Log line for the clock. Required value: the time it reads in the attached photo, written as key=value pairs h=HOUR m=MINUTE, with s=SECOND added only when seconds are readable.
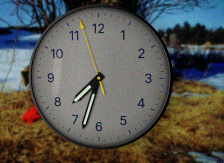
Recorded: h=7 m=32 s=57
